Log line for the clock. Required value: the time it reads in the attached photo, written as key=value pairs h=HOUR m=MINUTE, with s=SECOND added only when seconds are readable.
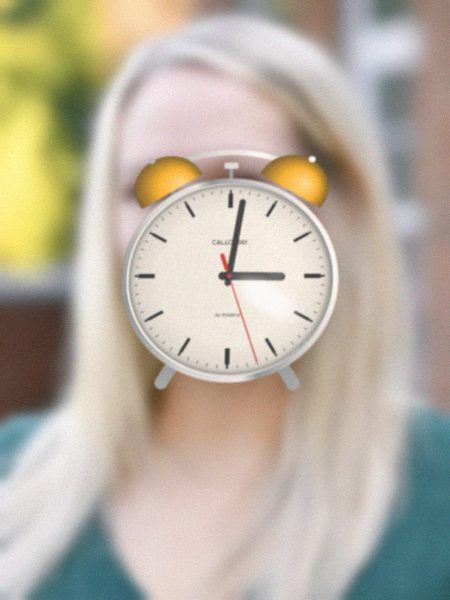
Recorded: h=3 m=1 s=27
